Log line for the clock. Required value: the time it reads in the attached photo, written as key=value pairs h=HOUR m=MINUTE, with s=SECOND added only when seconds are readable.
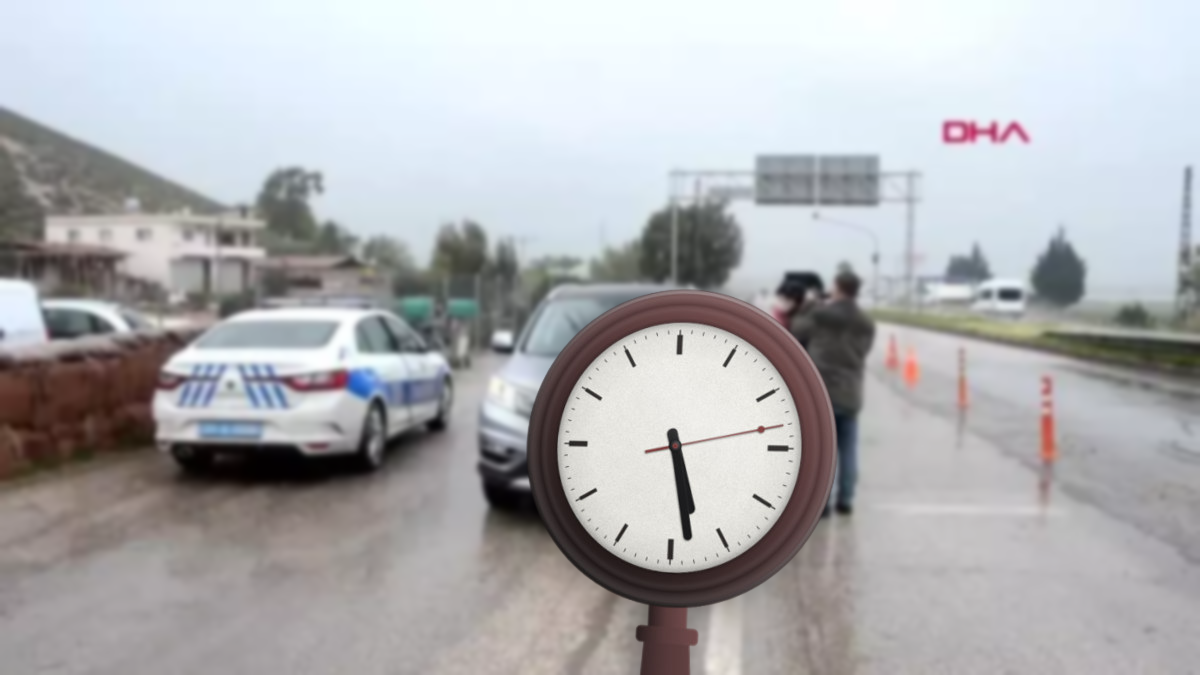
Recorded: h=5 m=28 s=13
